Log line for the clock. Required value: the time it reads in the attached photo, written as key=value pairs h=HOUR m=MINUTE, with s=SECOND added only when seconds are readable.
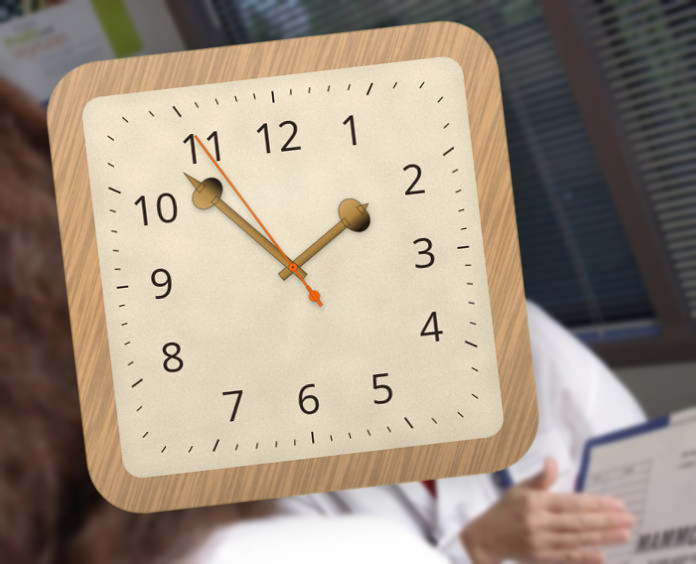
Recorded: h=1 m=52 s=55
